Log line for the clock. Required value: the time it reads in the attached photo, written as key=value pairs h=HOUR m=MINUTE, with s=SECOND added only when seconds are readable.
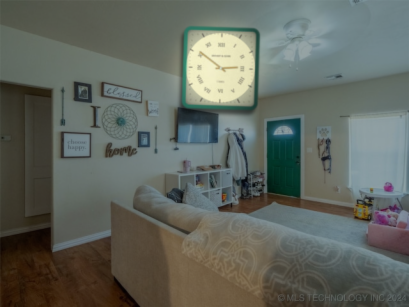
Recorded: h=2 m=51
